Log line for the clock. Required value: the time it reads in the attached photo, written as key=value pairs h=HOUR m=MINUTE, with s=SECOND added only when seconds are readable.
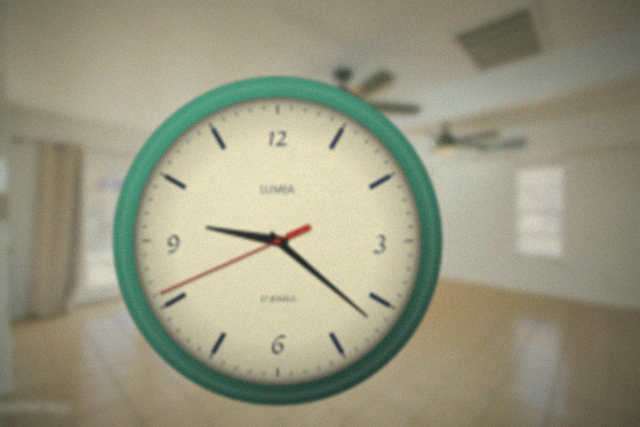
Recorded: h=9 m=21 s=41
